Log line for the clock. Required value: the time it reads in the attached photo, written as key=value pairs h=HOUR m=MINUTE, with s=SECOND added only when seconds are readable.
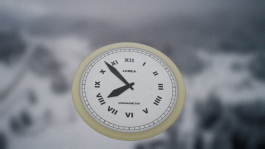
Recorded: h=7 m=53
